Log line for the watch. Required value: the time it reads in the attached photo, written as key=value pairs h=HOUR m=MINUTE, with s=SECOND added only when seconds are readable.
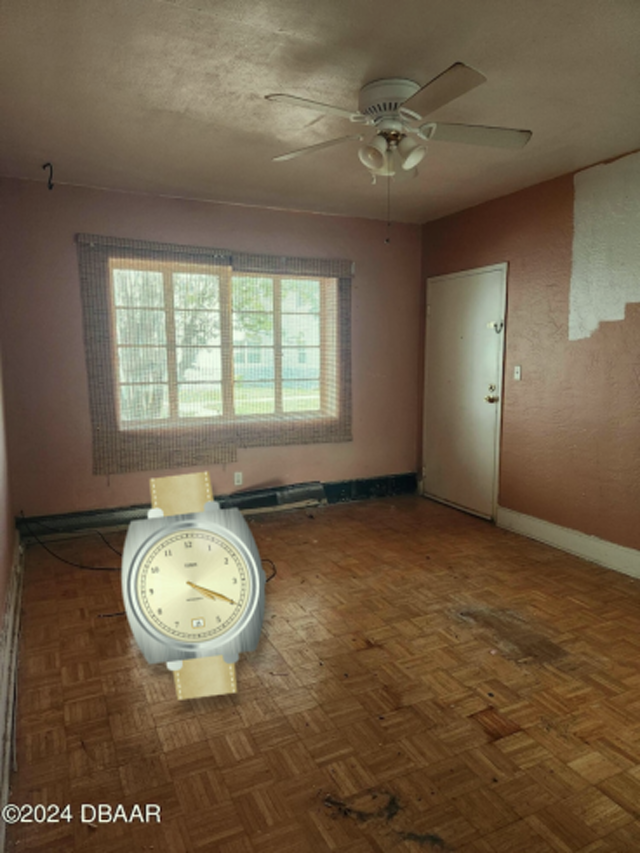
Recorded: h=4 m=20
